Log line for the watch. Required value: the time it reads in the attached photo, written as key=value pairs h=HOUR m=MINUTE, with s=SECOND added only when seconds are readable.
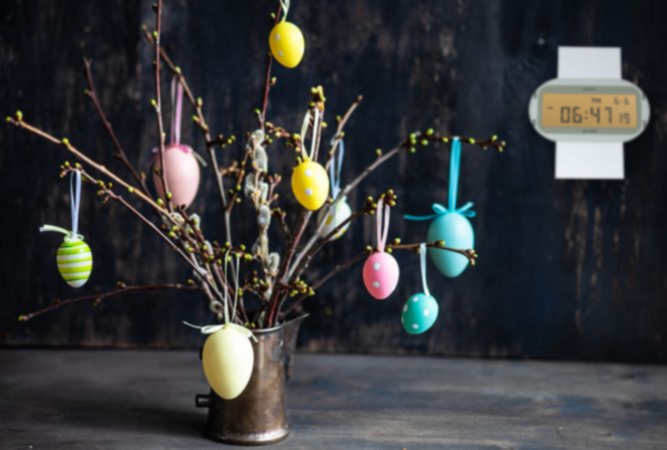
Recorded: h=6 m=47
